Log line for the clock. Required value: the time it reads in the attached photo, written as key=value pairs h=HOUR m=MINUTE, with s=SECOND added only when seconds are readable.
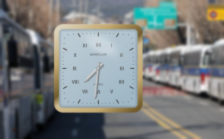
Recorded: h=7 m=31
